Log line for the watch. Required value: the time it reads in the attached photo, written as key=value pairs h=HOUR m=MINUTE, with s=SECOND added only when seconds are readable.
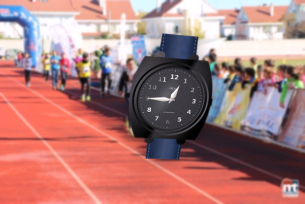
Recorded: h=12 m=45
